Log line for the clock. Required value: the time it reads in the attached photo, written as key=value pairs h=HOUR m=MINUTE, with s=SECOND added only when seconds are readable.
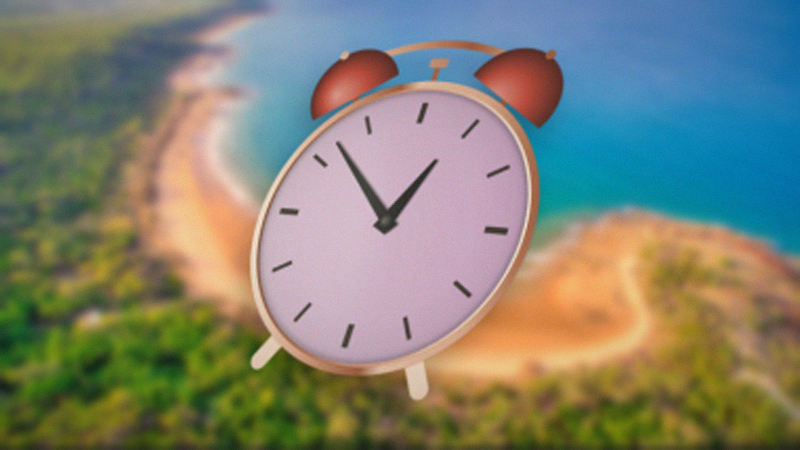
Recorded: h=12 m=52
